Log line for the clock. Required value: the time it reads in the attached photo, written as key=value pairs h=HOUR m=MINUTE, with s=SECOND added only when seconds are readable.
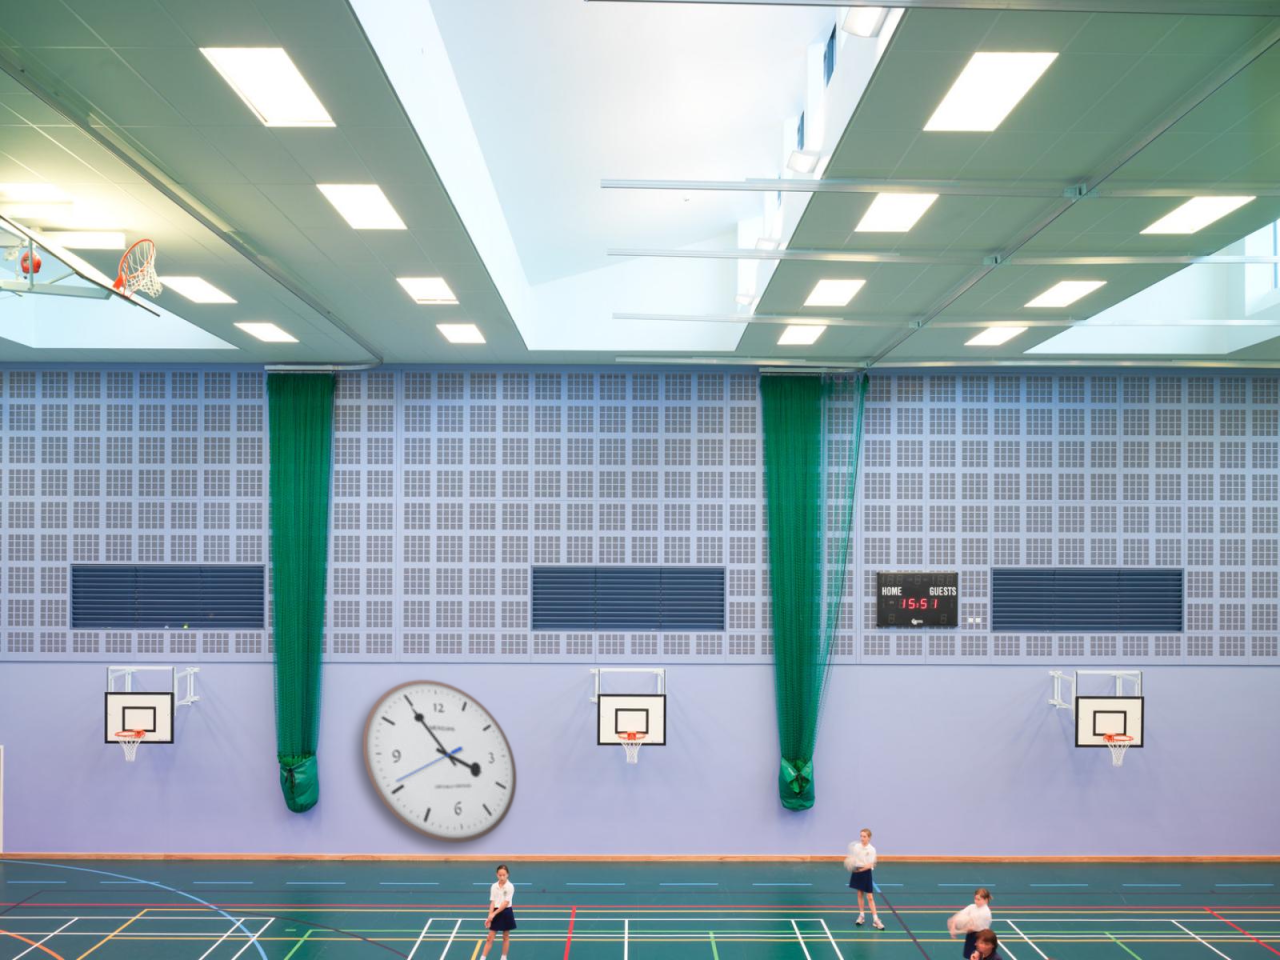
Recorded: h=3 m=54 s=41
